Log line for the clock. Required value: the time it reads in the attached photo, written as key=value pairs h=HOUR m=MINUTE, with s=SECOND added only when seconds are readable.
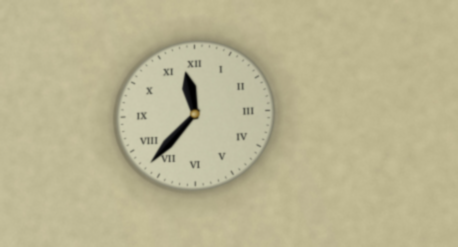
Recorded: h=11 m=37
